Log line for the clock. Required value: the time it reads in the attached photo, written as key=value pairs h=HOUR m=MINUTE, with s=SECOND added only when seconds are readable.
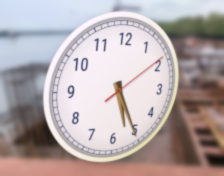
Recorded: h=5 m=25 s=9
